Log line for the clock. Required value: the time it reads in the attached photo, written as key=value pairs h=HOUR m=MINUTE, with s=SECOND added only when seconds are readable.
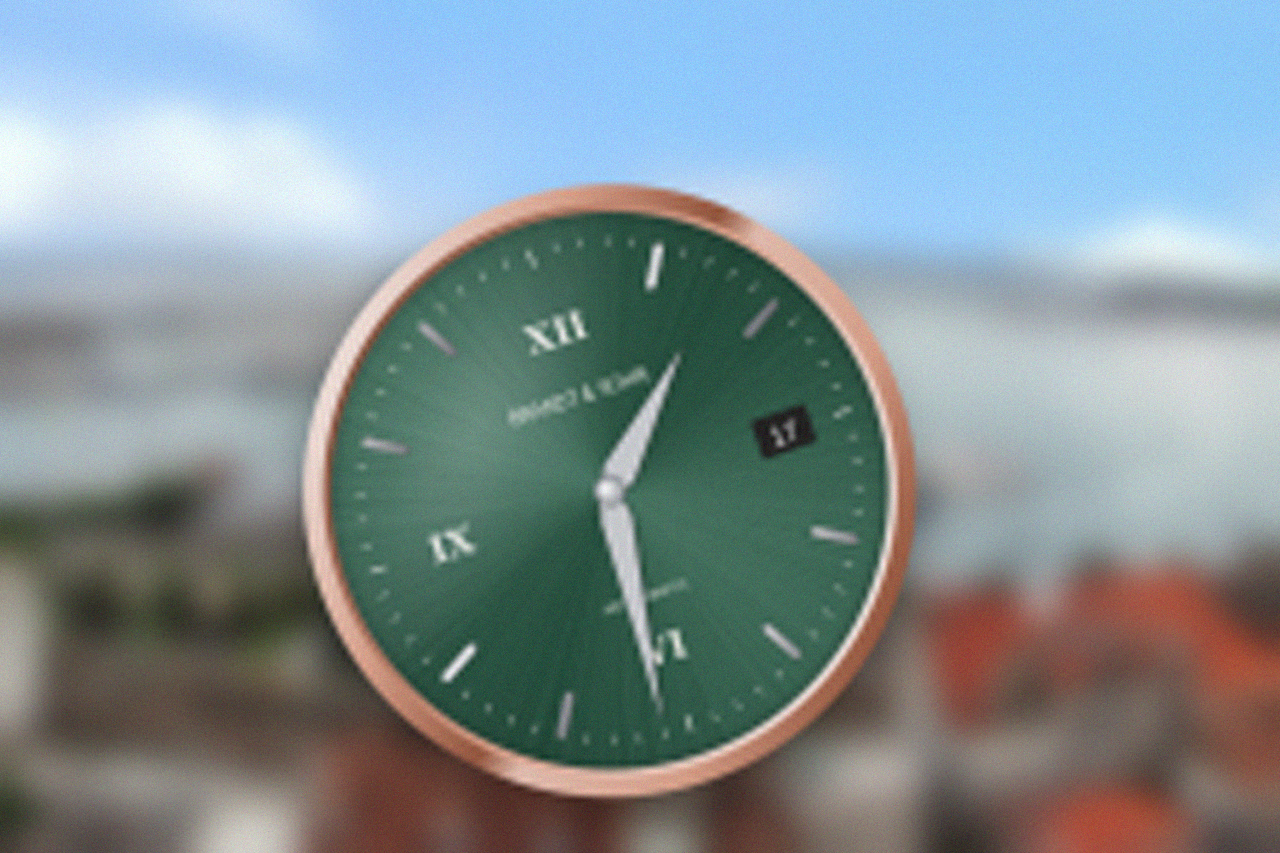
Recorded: h=1 m=31
